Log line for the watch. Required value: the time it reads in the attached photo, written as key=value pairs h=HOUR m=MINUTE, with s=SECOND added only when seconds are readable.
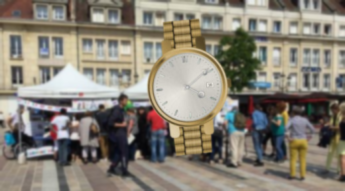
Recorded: h=4 m=9
